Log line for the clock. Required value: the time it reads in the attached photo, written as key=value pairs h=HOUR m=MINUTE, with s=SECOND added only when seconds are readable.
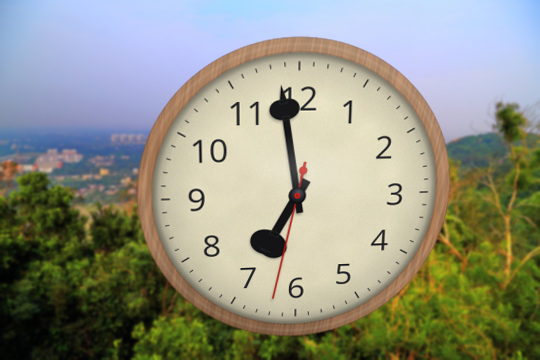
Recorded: h=6 m=58 s=32
